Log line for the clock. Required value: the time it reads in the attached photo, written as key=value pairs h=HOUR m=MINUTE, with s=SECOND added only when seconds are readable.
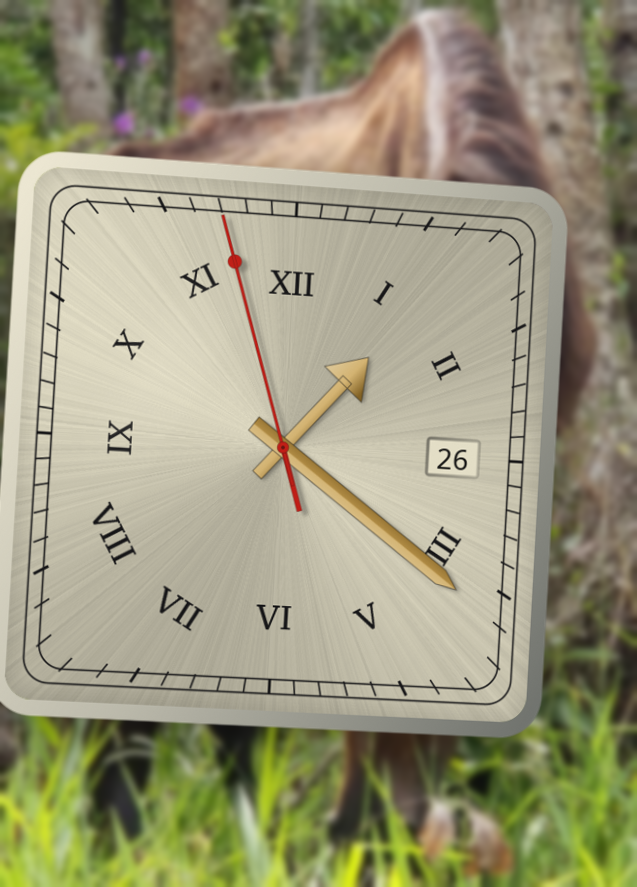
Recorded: h=1 m=20 s=57
